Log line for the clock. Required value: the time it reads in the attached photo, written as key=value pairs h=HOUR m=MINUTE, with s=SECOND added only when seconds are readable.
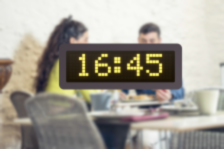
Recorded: h=16 m=45
